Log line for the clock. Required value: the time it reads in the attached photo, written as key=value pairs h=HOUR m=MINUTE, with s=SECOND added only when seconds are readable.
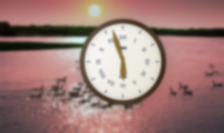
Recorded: h=5 m=57
